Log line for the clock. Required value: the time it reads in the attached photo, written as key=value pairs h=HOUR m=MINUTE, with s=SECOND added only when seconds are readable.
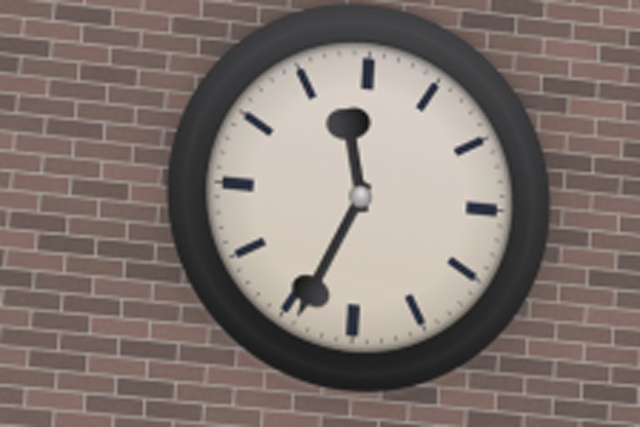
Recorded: h=11 m=34
